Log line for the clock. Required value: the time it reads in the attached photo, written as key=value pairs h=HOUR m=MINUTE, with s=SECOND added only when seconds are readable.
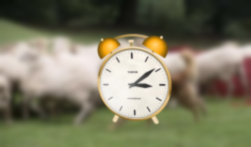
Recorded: h=3 m=9
